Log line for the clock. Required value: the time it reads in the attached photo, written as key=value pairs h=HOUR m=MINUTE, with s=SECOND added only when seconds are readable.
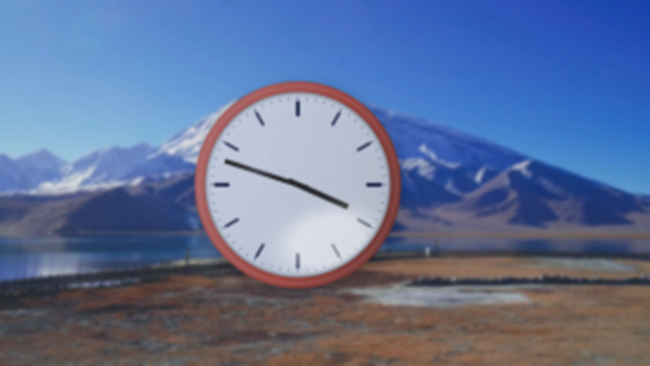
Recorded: h=3 m=48
